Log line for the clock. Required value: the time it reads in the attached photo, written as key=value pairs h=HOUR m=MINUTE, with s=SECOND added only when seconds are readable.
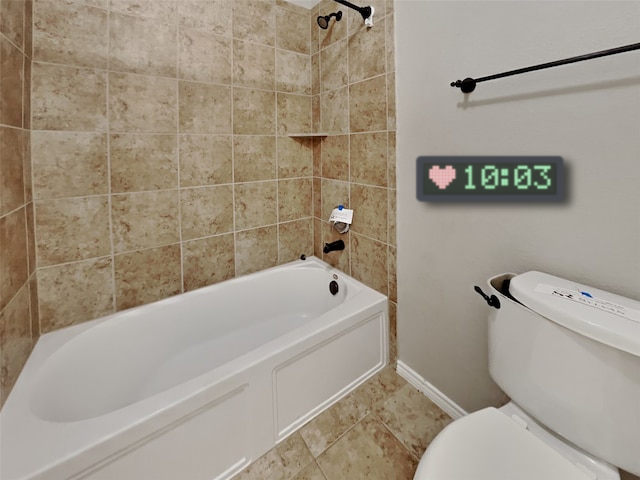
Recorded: h=10 m=3
